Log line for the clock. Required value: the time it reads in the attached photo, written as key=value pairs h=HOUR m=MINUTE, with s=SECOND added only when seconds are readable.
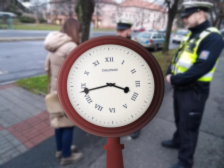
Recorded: h=3 m=43
